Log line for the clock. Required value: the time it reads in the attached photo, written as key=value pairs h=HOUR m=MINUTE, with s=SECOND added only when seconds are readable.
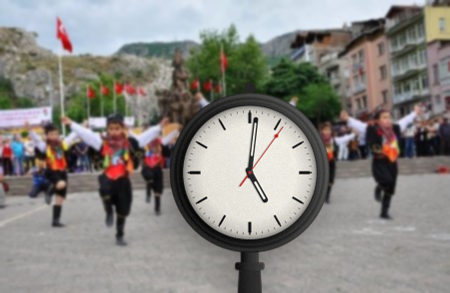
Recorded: h=5 m=1 s=6
